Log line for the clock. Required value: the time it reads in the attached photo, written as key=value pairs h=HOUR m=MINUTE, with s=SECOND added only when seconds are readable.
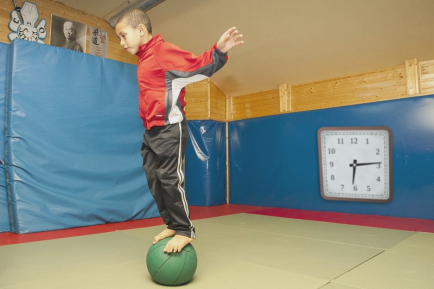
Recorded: h=6 m=14
